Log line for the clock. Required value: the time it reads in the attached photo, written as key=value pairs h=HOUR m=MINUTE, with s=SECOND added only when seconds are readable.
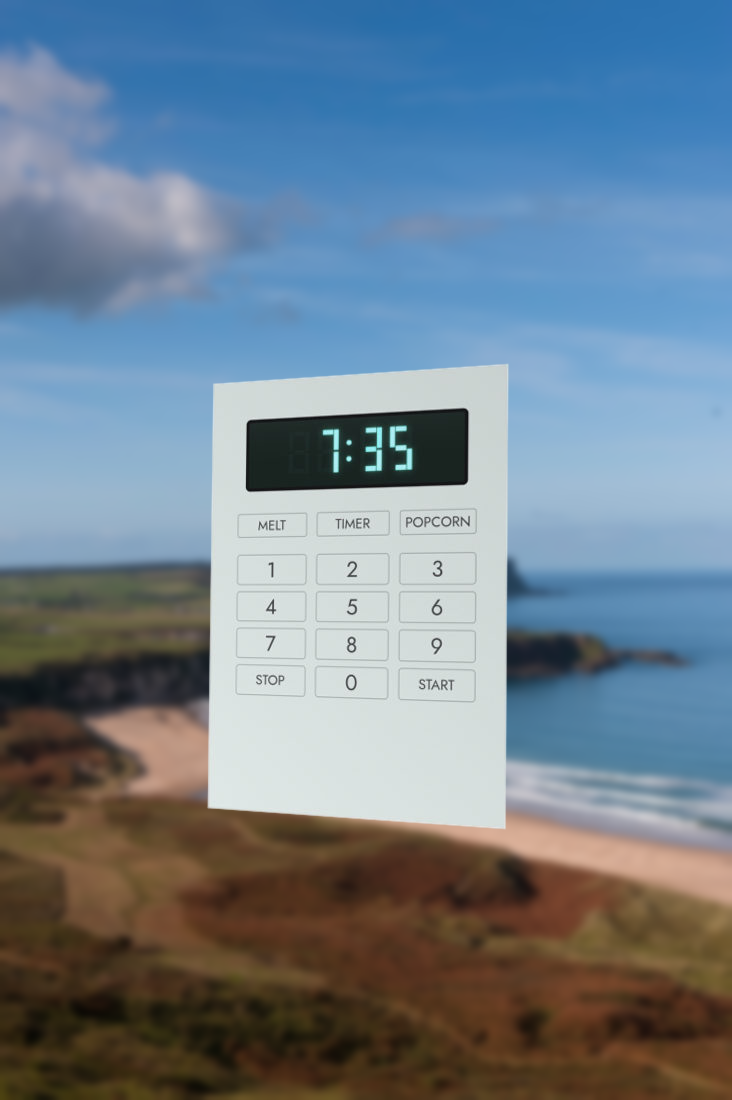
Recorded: h=7 m=35
